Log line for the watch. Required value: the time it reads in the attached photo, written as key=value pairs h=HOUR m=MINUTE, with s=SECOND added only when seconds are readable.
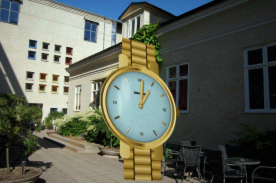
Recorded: h=1 m=1
